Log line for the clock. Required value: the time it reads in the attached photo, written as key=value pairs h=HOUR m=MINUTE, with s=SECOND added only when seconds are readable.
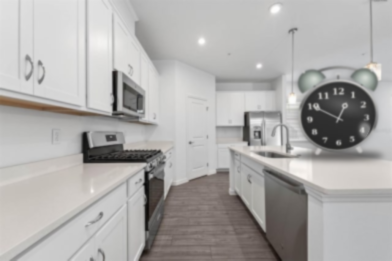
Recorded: h=12 m=50
